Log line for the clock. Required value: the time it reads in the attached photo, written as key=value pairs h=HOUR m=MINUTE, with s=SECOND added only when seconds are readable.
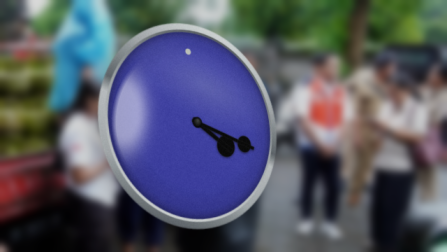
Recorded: h=4 m=19
